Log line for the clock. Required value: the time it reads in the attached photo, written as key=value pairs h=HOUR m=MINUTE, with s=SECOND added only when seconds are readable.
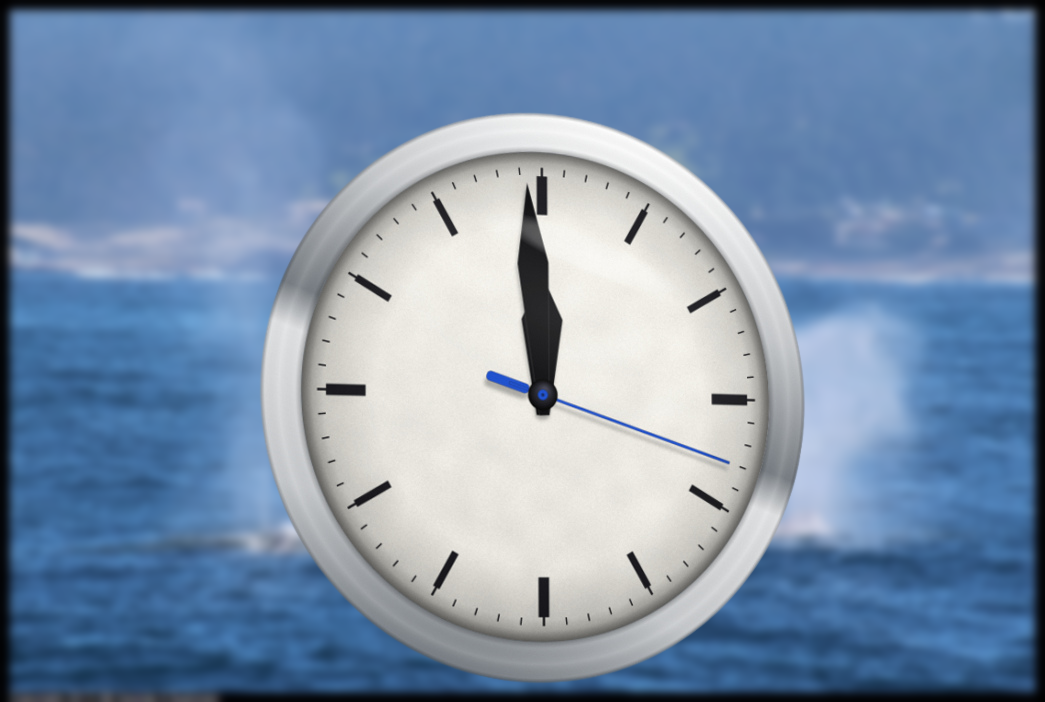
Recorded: h=11 m=59 s=18
